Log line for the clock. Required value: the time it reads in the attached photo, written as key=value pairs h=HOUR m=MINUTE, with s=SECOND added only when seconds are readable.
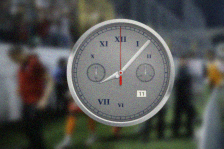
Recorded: h=8 m=7
